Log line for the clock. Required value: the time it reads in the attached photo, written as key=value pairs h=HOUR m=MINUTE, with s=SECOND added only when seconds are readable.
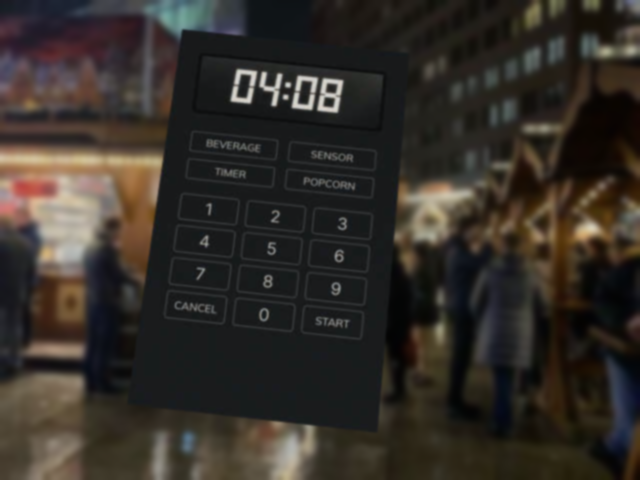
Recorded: h=4 m=8
